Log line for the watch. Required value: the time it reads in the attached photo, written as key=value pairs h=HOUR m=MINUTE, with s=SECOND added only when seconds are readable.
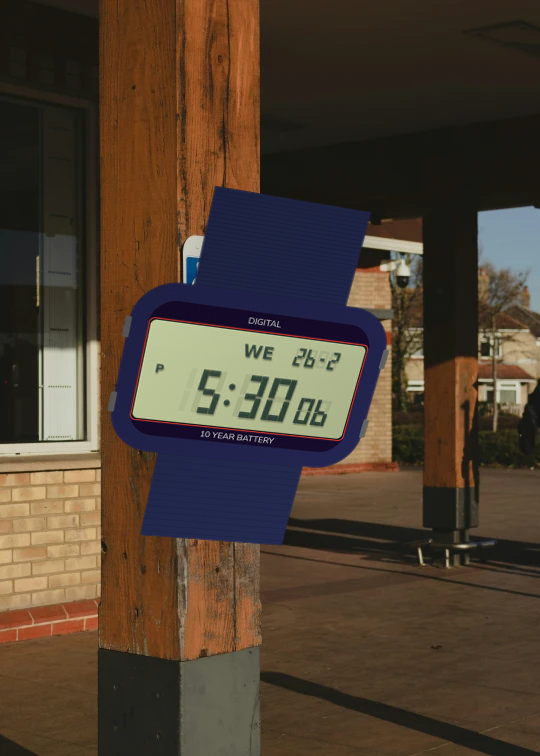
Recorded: h=5 m=30 s=6
